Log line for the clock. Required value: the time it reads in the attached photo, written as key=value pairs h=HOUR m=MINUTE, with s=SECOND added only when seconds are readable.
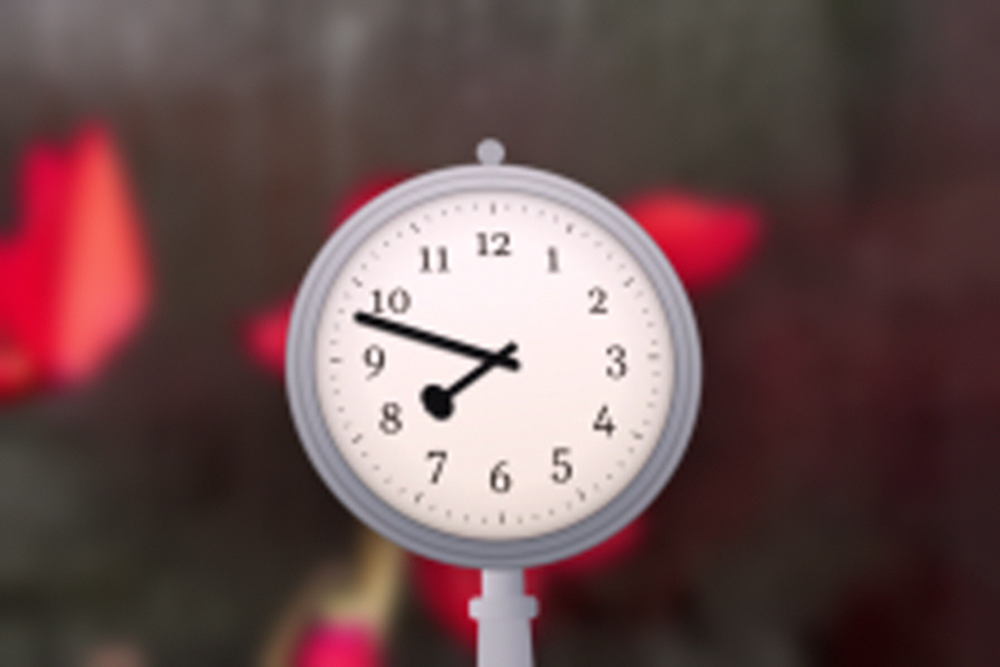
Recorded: h=7 m=48
